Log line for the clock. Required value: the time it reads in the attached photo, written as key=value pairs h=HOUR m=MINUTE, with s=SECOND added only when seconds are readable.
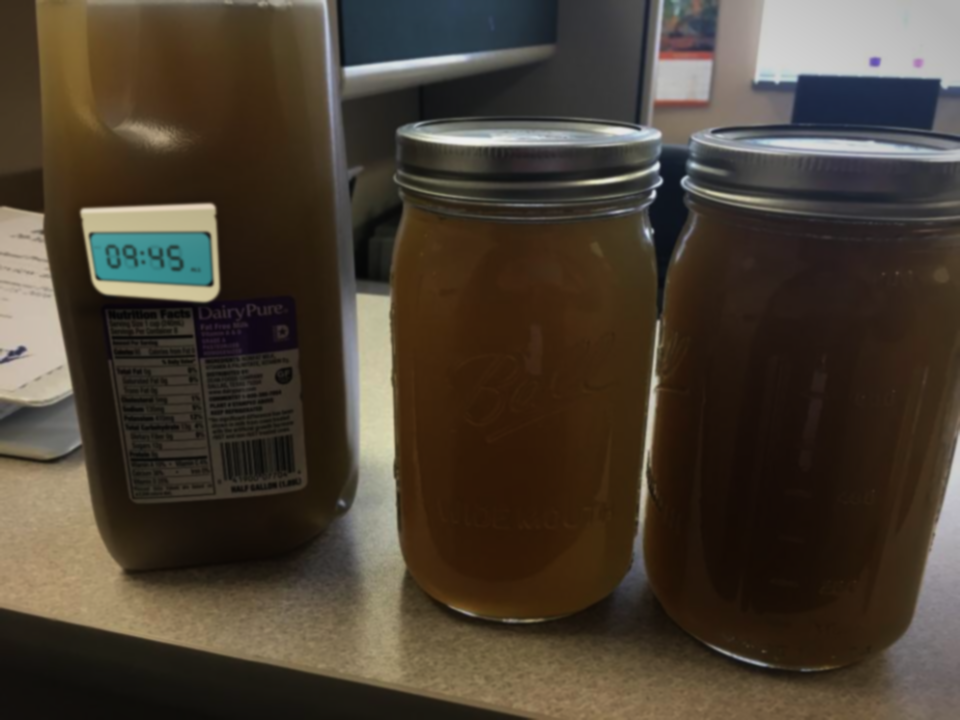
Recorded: h=9 m=45
